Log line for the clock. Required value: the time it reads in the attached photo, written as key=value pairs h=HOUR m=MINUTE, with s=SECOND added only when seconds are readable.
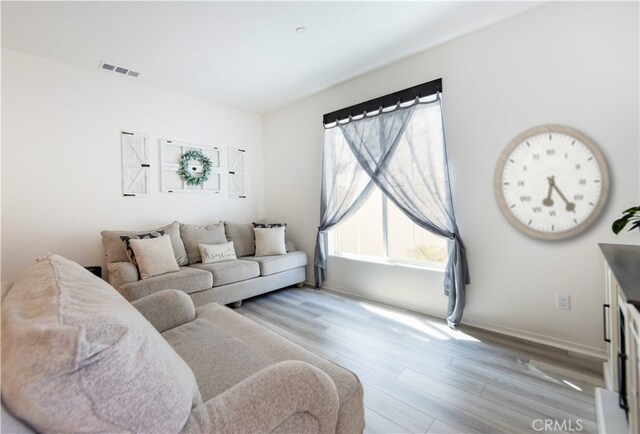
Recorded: h=6 m=24
